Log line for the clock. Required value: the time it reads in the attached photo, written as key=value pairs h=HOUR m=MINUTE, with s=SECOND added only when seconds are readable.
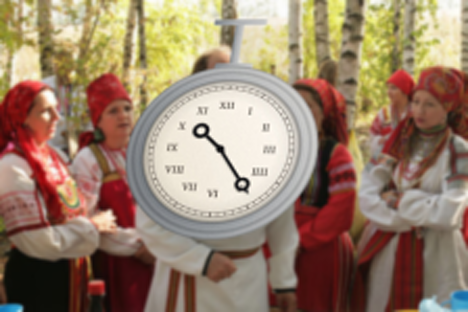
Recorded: h=10 m=24
